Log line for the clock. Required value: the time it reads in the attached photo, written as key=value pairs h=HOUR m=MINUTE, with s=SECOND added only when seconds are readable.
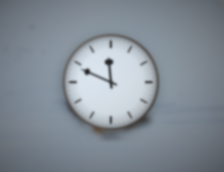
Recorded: h=11 m=49
